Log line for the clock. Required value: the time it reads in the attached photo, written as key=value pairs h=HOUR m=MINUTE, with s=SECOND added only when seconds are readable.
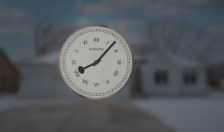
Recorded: h=8 m=7
